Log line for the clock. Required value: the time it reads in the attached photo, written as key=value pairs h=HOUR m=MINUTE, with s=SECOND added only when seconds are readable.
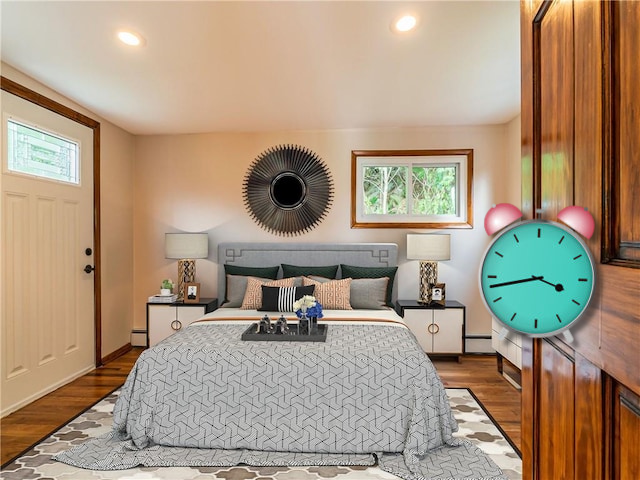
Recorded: h=3 m=43
